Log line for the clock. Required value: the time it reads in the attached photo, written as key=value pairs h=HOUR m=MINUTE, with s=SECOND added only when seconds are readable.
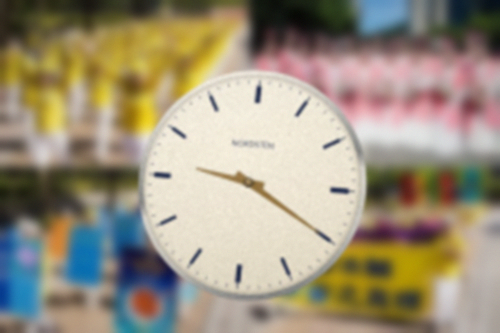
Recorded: h=9 m=20
